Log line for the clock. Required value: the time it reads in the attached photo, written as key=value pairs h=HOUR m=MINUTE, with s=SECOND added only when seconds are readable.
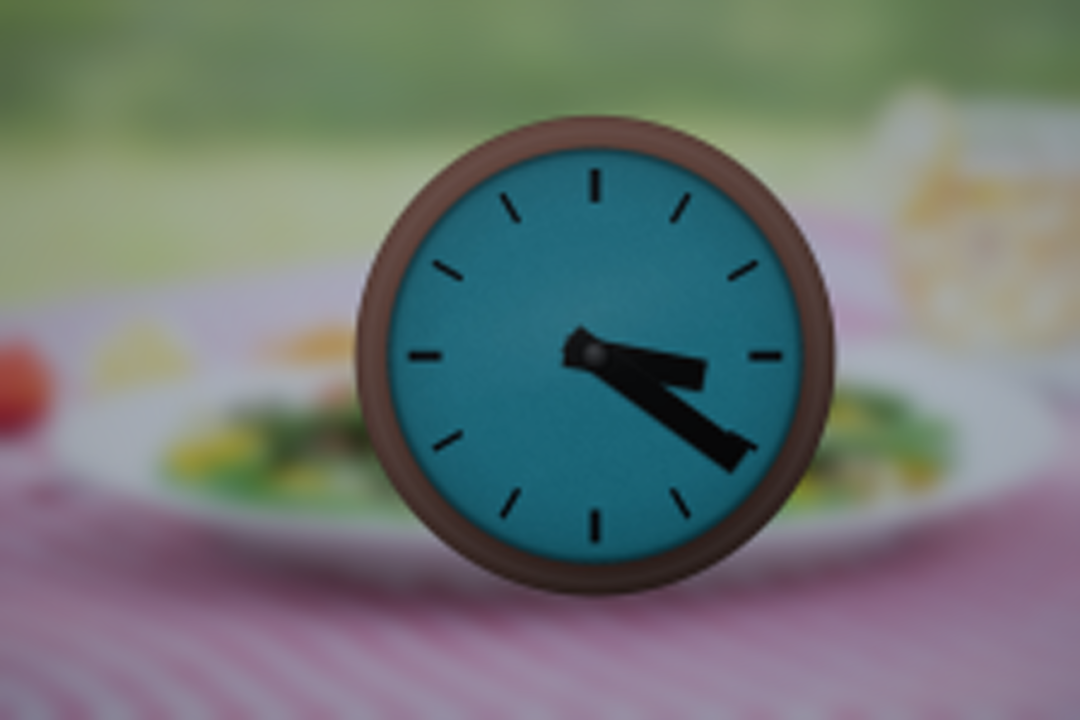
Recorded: h=3 m=21
